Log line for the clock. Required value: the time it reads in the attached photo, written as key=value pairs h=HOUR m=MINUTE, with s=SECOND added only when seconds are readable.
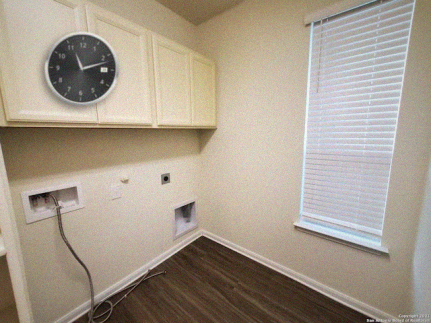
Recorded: h=11 m=12
